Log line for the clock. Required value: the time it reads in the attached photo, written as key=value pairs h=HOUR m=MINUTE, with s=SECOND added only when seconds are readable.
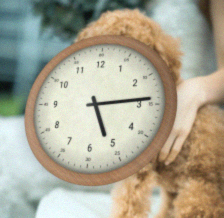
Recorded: h=5 m=14
